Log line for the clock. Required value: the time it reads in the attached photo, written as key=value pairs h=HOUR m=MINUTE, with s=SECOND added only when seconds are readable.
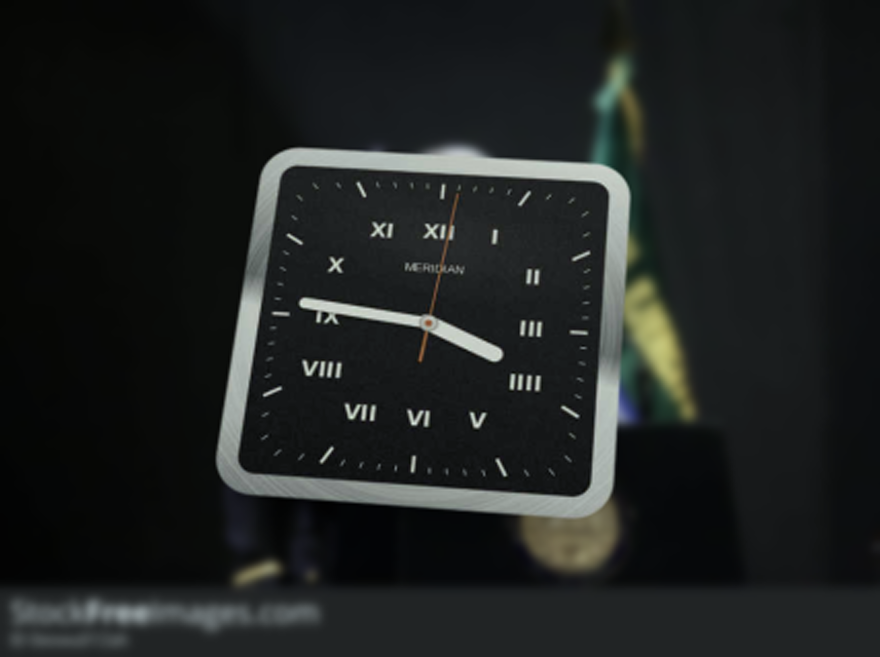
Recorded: h=3 m=46 s=1
